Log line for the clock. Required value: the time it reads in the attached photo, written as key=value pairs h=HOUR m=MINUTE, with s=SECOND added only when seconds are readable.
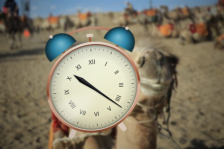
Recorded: h=10 m=22
